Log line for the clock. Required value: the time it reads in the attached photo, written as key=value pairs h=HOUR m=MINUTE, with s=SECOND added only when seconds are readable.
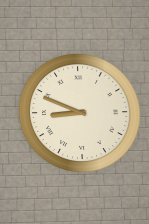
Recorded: h=8 m=49
